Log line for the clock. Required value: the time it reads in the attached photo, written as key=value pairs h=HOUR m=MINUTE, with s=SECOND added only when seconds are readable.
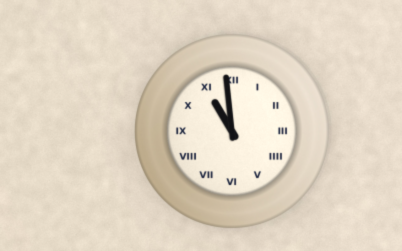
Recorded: h=10 m=59
